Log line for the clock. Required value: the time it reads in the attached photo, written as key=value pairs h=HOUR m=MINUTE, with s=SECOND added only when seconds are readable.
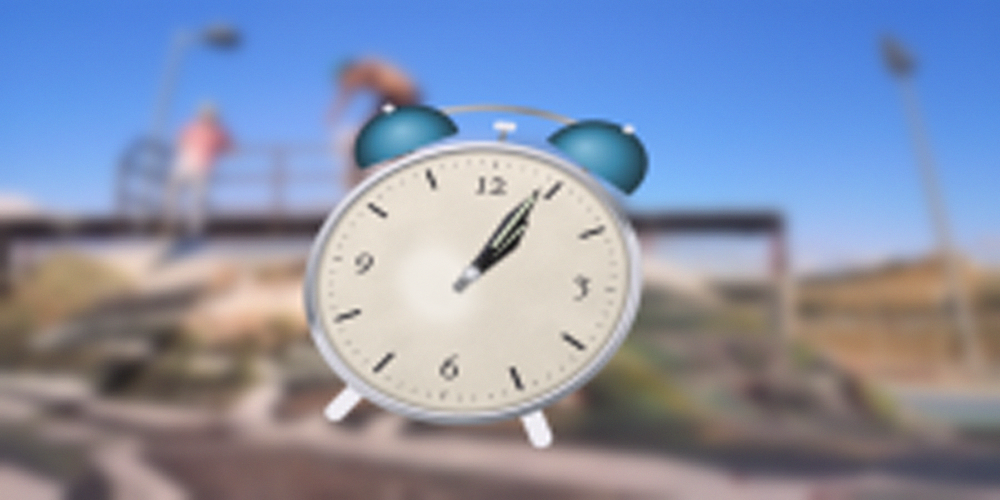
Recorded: h=1 m=4
